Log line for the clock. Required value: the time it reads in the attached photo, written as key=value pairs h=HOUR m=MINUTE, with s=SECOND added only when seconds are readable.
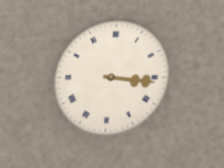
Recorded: h=3 m=16
